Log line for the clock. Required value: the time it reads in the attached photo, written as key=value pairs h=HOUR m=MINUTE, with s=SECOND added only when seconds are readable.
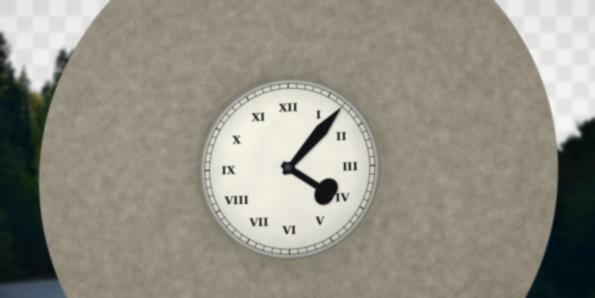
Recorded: h=4 m=7
